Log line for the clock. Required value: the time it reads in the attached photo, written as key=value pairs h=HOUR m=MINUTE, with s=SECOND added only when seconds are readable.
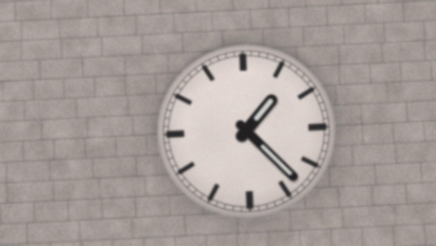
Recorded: h=1 m=23
